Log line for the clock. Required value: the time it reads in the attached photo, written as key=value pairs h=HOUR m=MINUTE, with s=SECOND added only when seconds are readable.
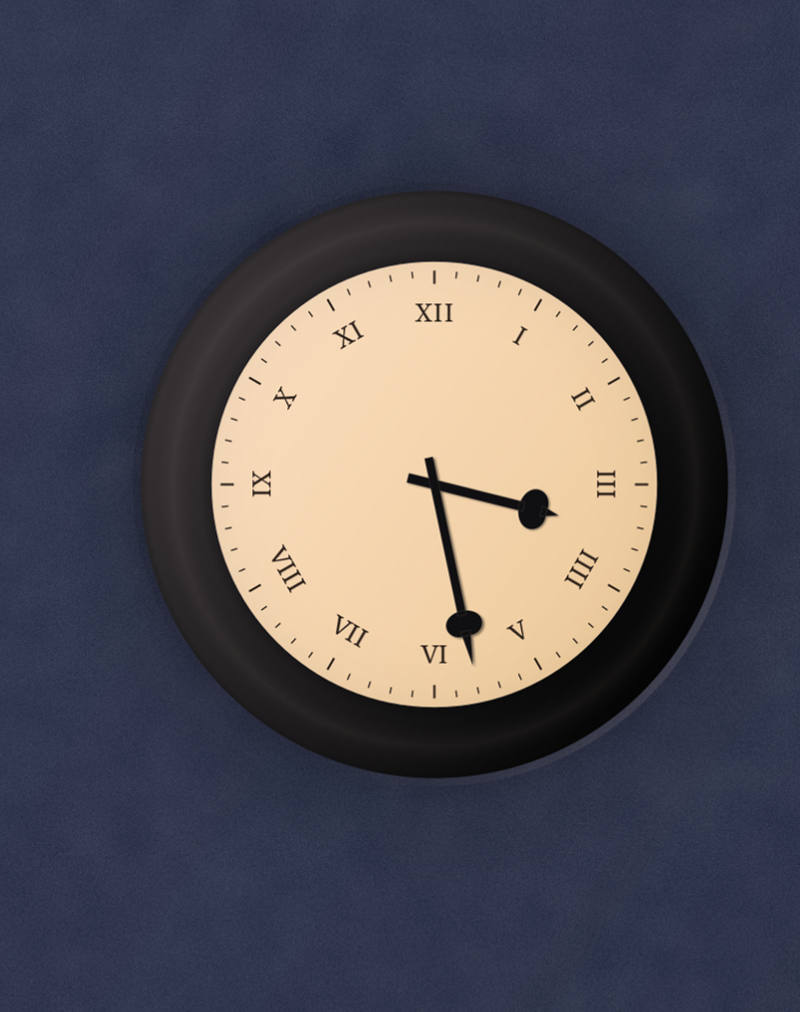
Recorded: h=3 m=28
